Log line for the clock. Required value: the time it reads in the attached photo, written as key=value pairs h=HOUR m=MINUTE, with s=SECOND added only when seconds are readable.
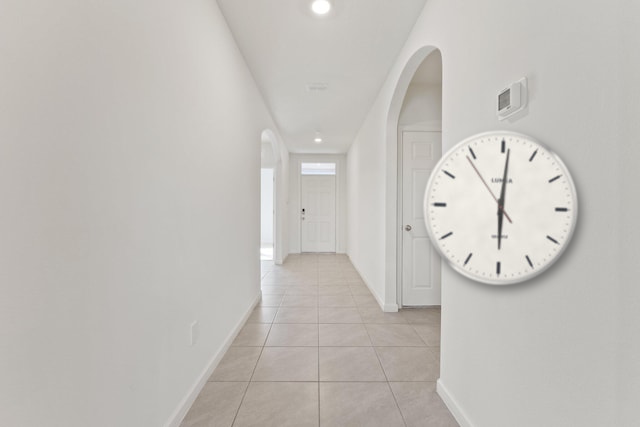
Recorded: h=6 m=0 s=54
